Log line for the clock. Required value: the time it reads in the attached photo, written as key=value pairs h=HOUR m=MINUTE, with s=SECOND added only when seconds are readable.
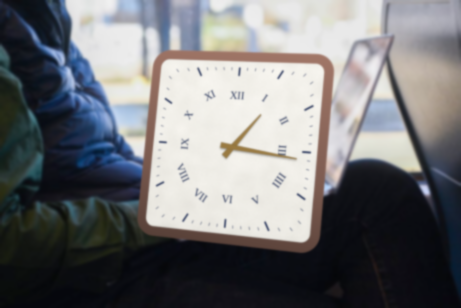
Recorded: h=1 m=16
